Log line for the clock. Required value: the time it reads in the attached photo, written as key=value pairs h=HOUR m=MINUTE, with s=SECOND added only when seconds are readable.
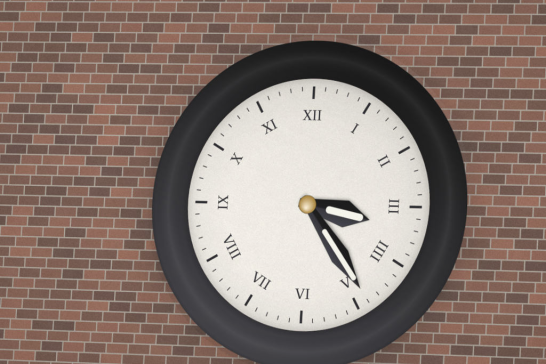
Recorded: h=3 m=24
